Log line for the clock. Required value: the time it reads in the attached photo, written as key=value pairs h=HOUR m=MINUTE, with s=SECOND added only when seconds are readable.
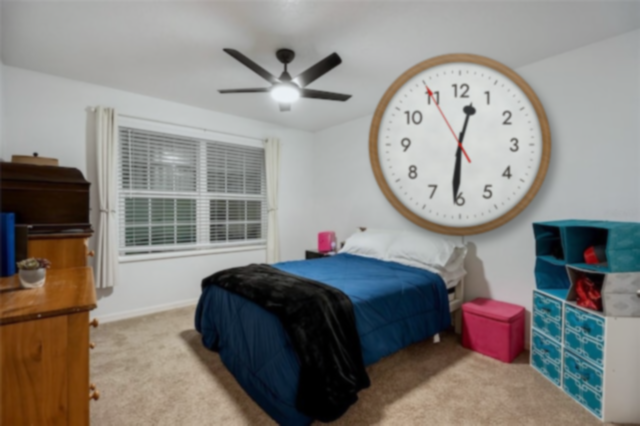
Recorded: h=12 m=30 s=55
